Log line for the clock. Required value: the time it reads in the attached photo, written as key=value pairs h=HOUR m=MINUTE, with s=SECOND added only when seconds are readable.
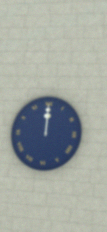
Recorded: h=12 m=0
